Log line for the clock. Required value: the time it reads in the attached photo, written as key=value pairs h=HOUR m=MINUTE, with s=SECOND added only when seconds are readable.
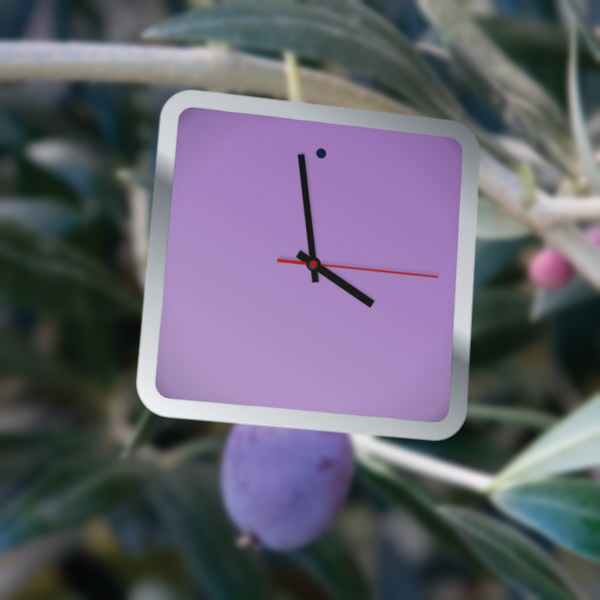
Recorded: h=3 m=58 s=15
